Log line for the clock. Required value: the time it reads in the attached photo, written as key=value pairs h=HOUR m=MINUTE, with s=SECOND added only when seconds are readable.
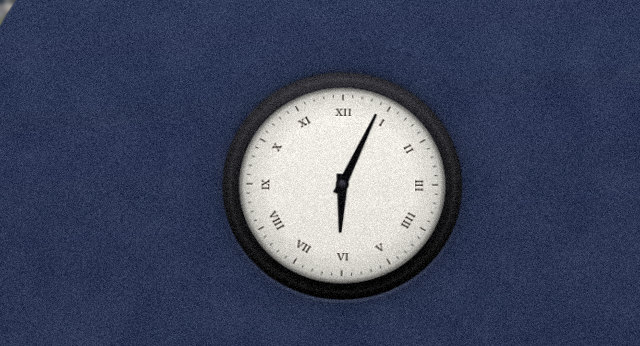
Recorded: h=6 m=4
